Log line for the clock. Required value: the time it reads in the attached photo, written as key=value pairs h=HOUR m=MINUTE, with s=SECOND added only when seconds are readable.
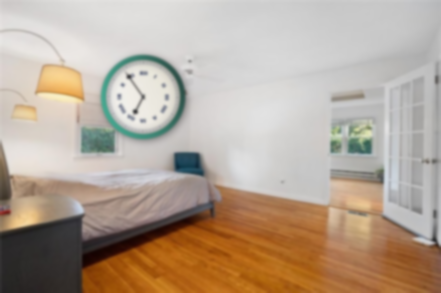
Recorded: h=6 m=54
